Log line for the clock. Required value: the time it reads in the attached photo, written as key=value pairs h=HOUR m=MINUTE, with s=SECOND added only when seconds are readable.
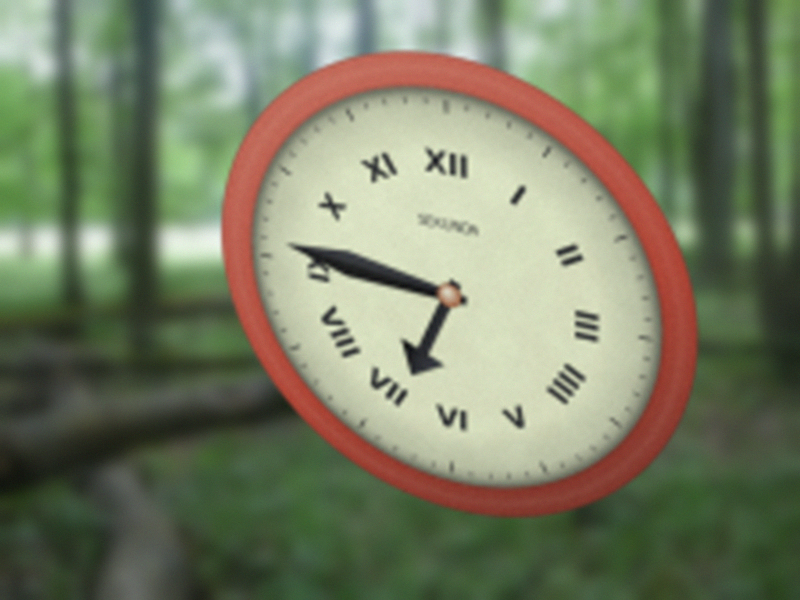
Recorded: h=6 m=46
